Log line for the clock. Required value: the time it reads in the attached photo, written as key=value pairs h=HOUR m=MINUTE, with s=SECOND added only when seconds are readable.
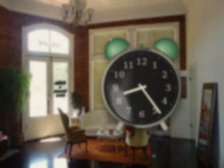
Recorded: h=8 m=24
